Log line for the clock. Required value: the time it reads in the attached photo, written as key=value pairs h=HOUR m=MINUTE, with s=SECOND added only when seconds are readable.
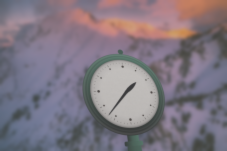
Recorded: h=1 m=37
